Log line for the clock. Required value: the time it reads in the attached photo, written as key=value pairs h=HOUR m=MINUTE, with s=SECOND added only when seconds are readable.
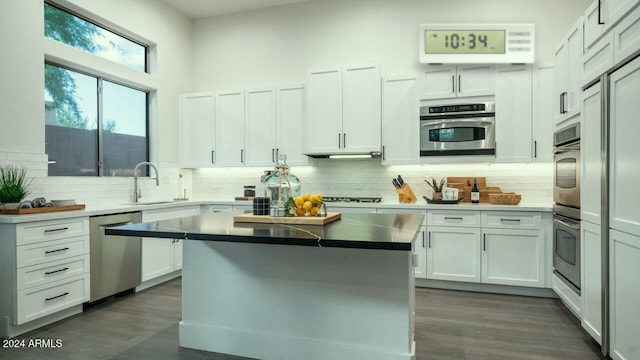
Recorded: h=10 m=34
